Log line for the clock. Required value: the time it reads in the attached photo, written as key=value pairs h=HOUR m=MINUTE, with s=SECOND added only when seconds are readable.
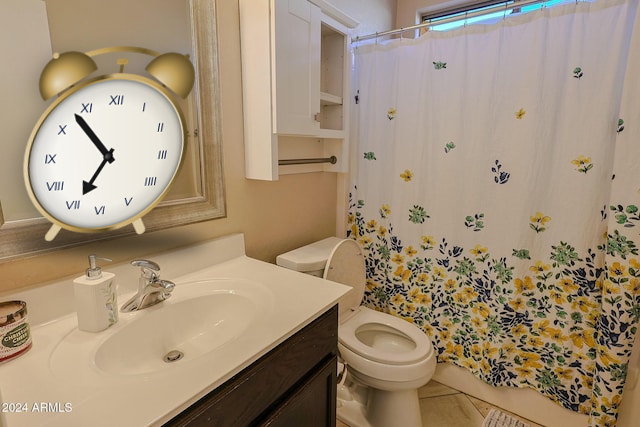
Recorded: h=6 m=53
